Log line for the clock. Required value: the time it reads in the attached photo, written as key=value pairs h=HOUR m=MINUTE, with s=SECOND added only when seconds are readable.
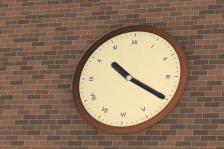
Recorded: h=10 m=20
